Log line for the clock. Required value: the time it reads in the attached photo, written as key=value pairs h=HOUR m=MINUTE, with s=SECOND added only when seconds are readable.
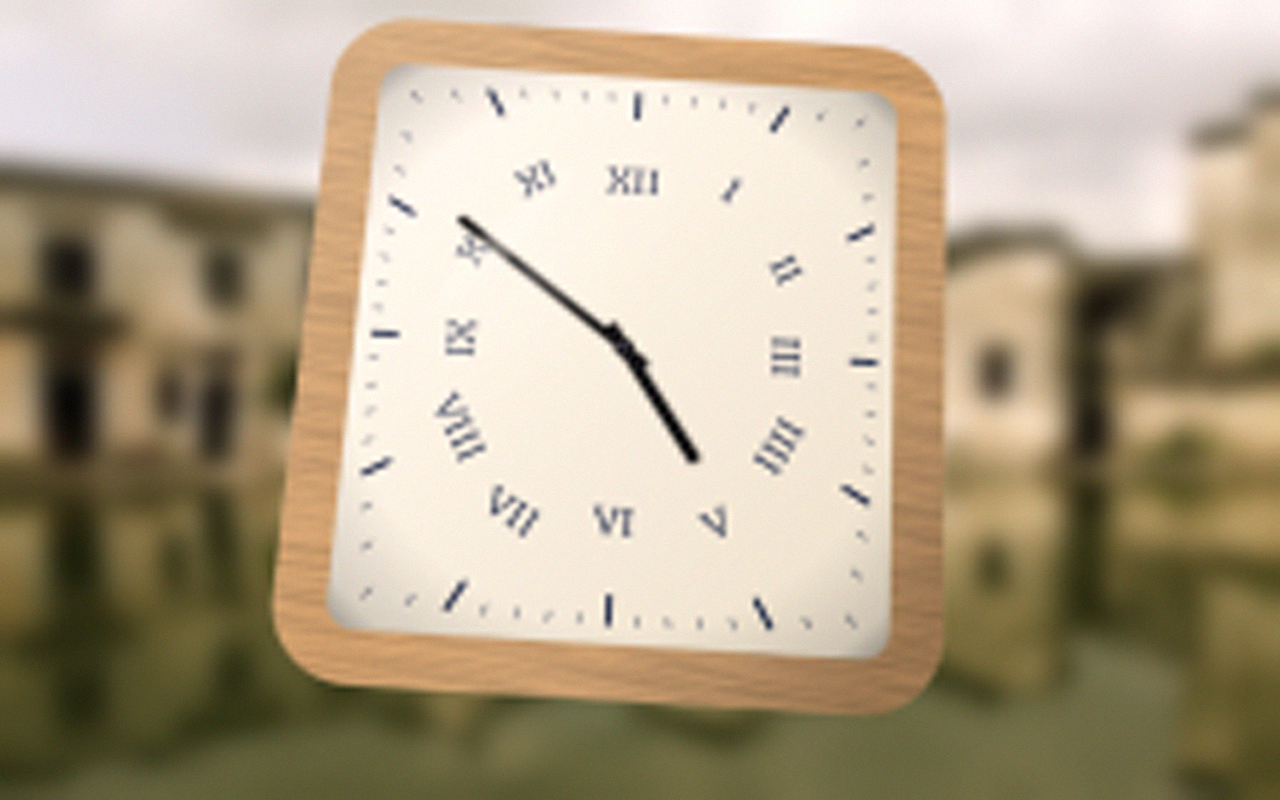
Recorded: h=4 m=51
